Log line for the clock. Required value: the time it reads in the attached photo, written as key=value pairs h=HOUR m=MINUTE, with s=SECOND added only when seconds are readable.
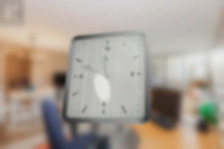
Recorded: h=11 m=49
